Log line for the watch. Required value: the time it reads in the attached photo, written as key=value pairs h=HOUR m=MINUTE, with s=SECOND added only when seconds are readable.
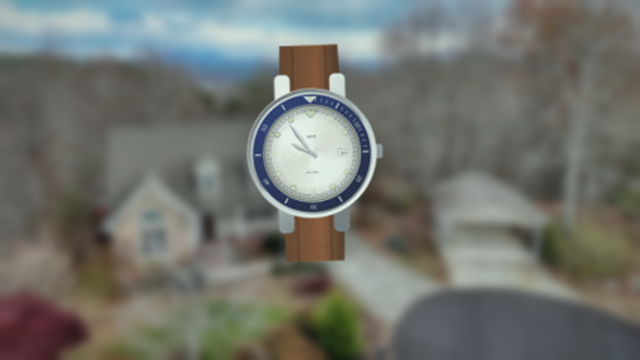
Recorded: h=9 m=54
